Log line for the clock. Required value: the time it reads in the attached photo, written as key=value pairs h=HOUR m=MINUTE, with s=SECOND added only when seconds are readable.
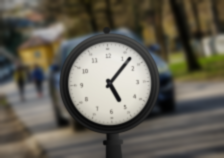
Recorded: h=5 m=7
